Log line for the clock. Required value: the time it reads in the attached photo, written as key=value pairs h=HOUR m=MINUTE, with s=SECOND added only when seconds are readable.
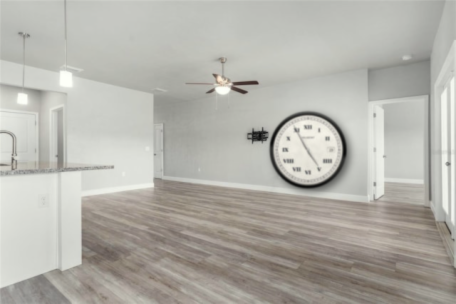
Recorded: h=4 m=55
